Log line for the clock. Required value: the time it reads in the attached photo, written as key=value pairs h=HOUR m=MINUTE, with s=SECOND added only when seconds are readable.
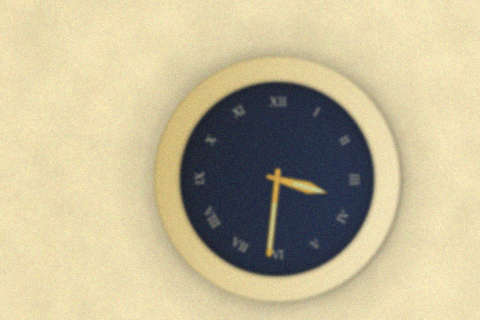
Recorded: h=3 m=31
